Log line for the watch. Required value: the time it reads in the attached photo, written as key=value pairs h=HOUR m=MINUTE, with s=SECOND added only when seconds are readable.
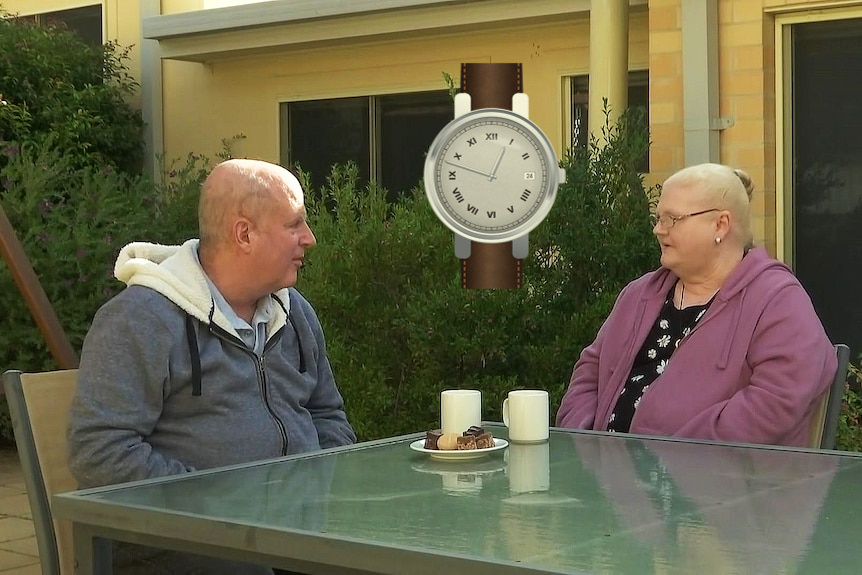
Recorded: h=12 m=48
